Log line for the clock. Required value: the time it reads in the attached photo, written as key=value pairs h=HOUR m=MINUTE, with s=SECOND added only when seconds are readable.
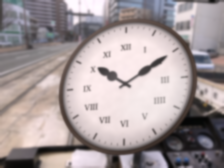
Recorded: h=10 m=10
